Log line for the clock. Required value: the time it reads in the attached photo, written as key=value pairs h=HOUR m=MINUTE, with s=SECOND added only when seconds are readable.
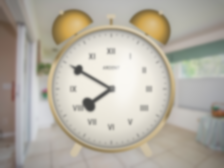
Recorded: h=7 m=50
